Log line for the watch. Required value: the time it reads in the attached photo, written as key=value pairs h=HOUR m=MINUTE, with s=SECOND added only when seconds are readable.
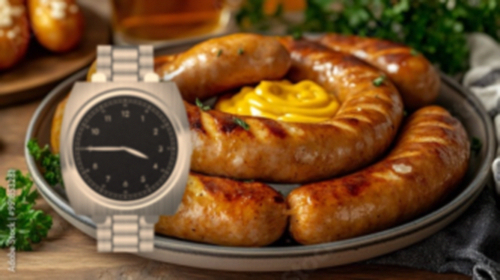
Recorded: h=3 m=45
